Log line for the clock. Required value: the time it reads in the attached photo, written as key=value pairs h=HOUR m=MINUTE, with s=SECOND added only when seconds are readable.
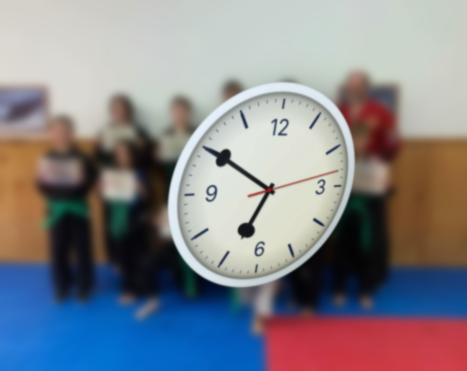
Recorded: h=6 m=50 s=13
